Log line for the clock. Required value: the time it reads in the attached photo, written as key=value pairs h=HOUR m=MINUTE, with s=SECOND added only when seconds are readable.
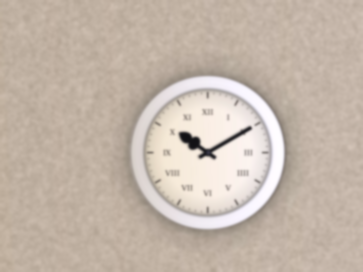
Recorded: h=10 m=10
